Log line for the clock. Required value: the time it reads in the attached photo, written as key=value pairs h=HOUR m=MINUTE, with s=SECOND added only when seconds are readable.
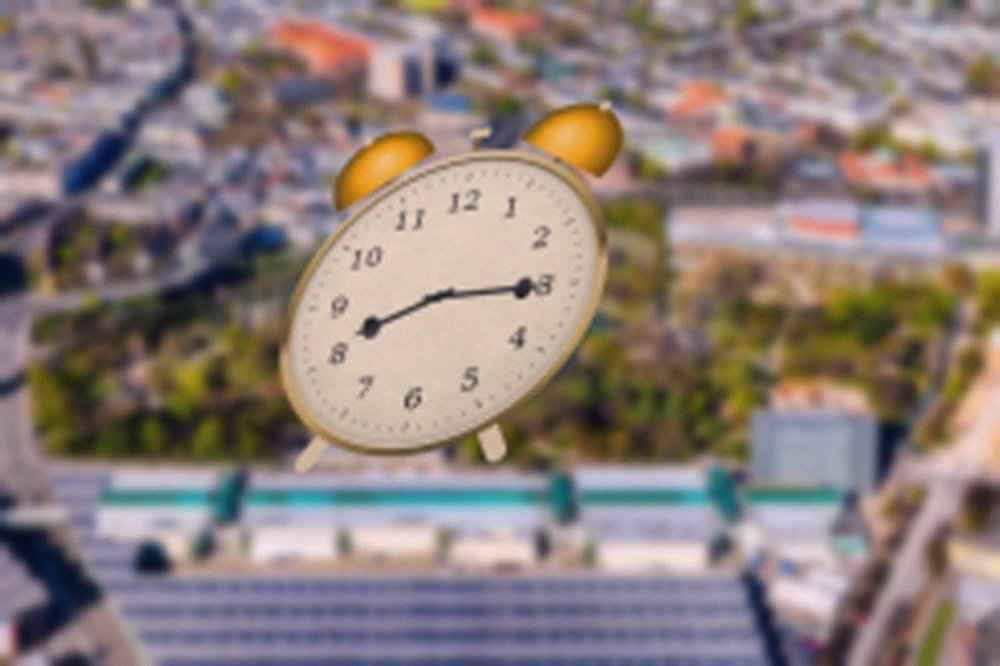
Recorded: h=8 m=15
